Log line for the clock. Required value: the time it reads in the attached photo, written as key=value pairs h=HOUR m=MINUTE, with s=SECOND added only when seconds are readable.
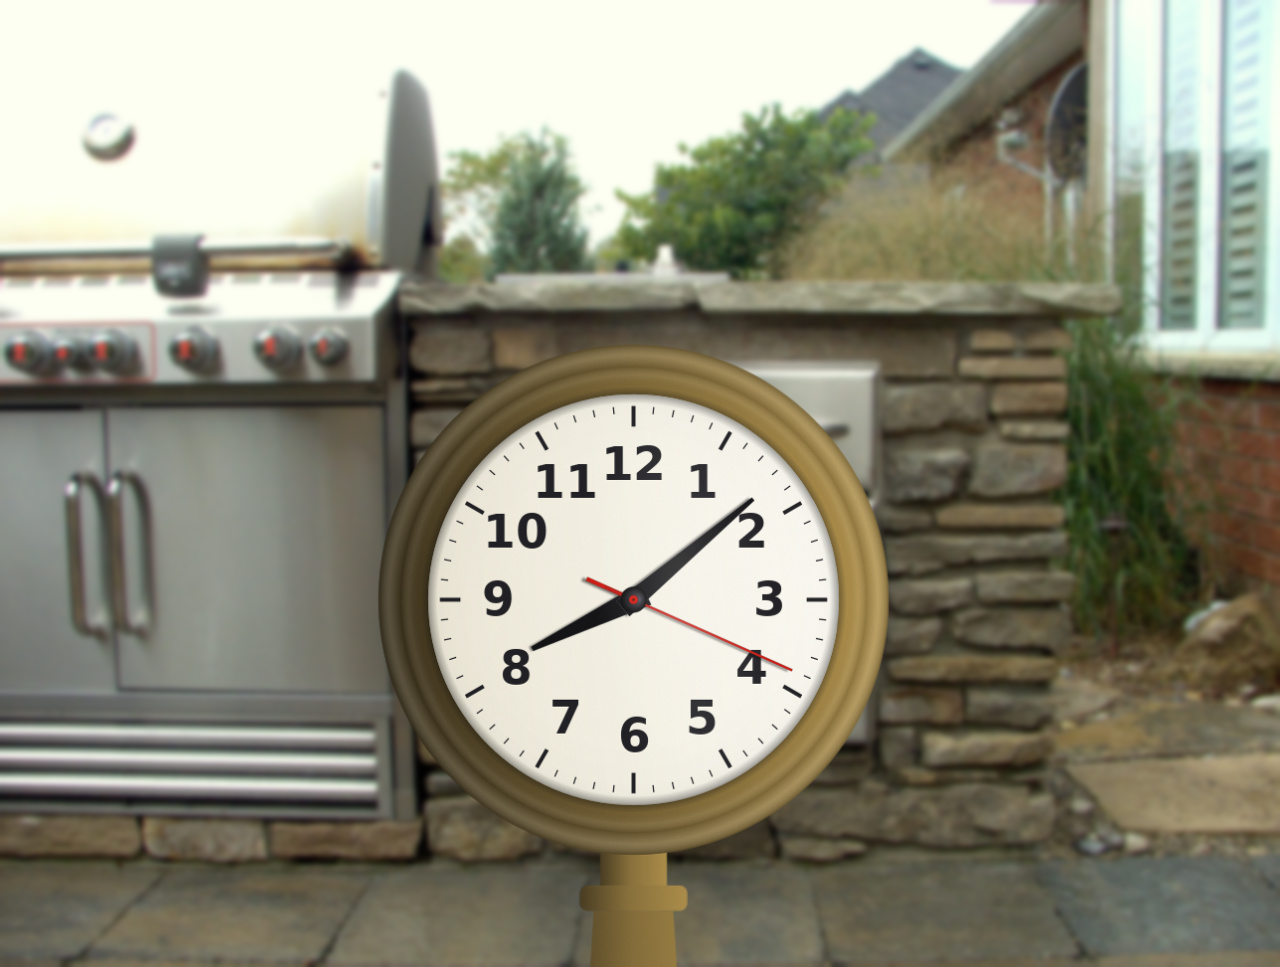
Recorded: h=8 m=8 s=19
